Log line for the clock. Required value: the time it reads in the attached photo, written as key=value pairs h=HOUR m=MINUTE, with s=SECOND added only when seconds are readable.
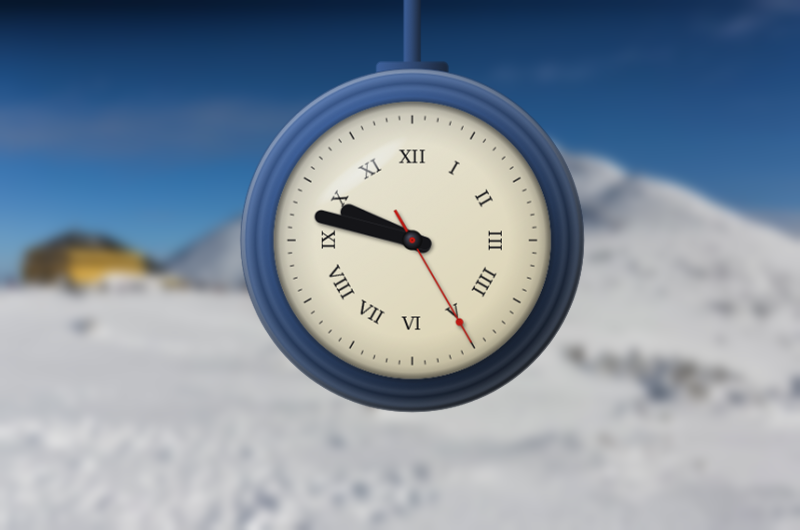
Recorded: h=9 m=47 s=25
